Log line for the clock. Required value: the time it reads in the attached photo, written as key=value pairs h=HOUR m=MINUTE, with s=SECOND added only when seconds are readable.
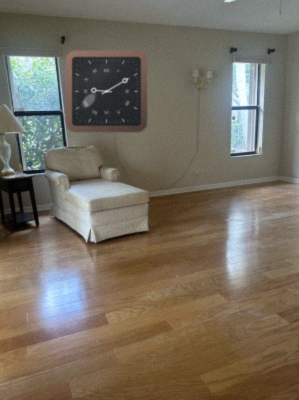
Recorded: h=9 m=10
